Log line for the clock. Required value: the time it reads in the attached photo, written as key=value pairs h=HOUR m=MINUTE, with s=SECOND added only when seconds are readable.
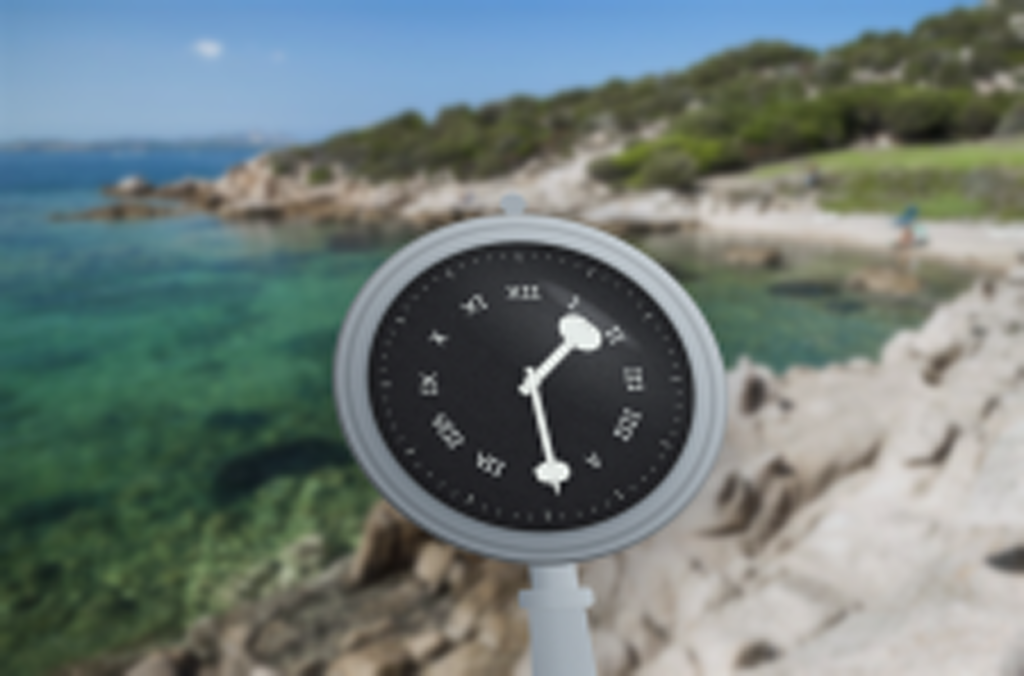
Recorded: h=1 m=29
